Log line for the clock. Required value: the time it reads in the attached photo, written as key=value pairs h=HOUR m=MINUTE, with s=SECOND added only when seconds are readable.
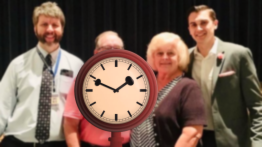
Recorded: h=1 m=49
